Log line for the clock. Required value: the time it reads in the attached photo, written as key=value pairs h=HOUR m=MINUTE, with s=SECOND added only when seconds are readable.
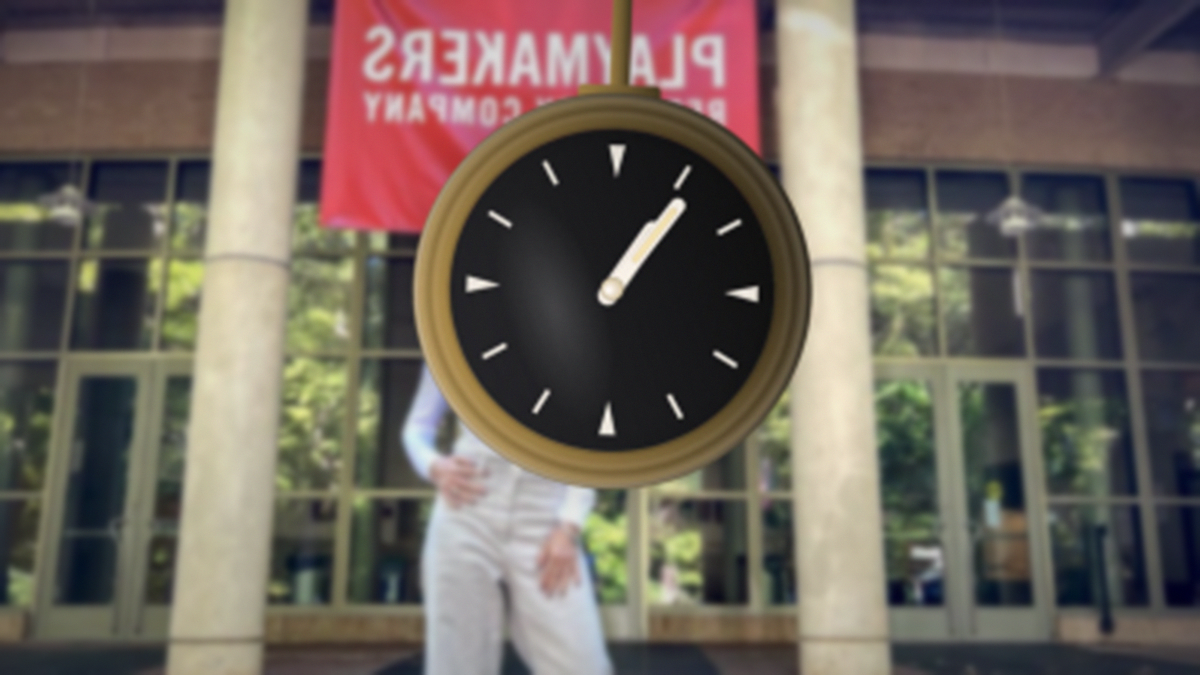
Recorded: h=1 m=6
